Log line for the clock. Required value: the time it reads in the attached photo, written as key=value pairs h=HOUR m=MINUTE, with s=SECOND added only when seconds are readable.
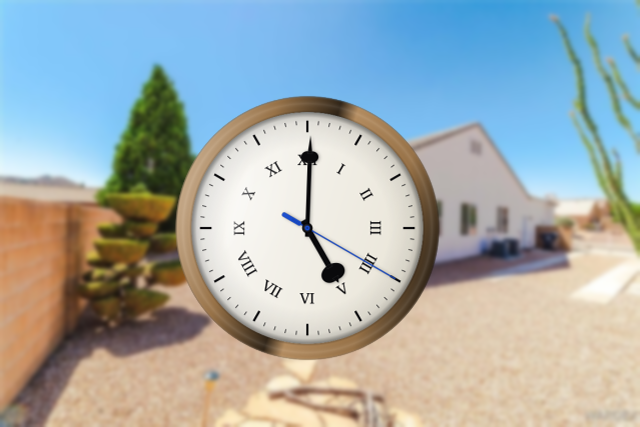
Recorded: h=5 m=0 s=20
